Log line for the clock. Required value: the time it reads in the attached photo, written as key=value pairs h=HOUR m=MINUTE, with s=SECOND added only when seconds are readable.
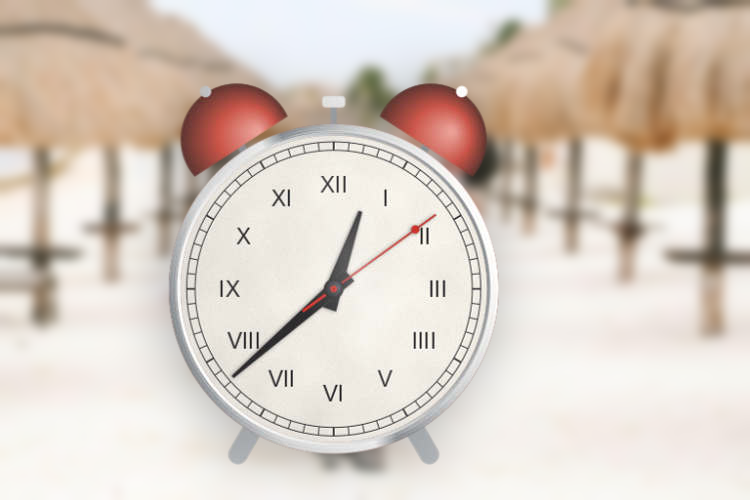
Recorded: h=12 m=38 s=9
